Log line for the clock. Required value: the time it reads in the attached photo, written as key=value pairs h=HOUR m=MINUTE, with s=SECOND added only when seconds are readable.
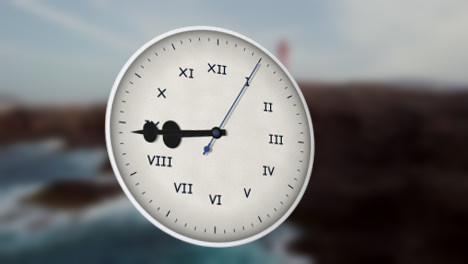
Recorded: h=8 m=44 s=5
